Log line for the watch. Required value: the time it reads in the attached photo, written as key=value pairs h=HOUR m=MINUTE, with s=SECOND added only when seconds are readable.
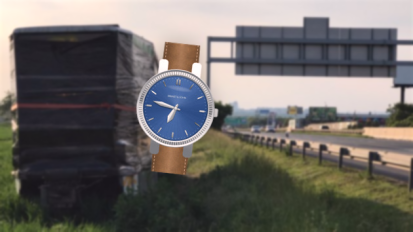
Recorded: h=6 m=47
